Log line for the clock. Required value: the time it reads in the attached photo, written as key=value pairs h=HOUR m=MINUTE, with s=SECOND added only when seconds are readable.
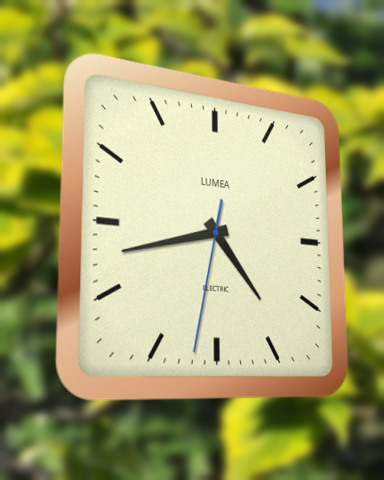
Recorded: h=4 m=42 s=32
